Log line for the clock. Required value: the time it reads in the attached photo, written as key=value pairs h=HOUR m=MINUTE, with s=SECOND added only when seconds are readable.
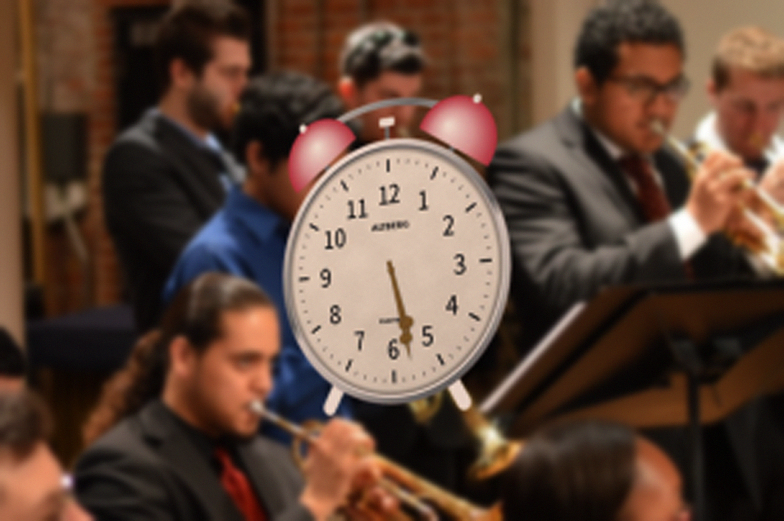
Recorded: h=5 m=28
